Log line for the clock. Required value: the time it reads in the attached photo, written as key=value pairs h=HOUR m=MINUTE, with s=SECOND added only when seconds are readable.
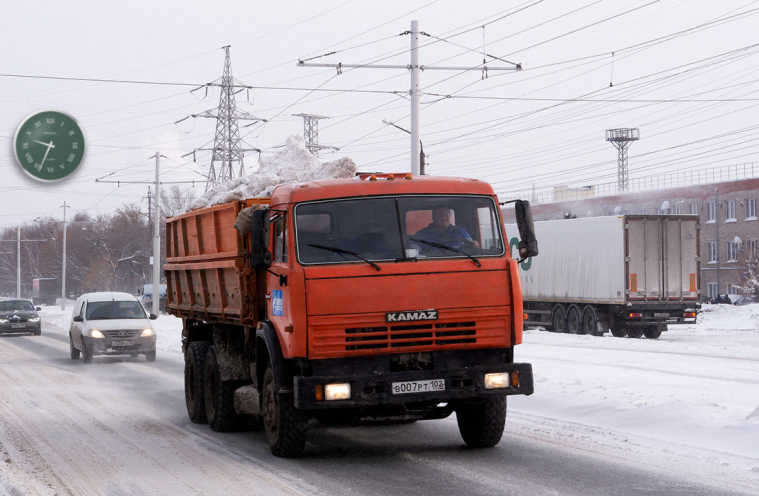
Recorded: h=9 m=34
